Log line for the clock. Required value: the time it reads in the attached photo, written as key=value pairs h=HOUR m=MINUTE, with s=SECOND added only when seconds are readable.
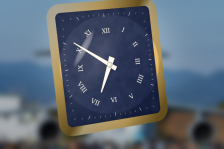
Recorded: h=6 m=51
